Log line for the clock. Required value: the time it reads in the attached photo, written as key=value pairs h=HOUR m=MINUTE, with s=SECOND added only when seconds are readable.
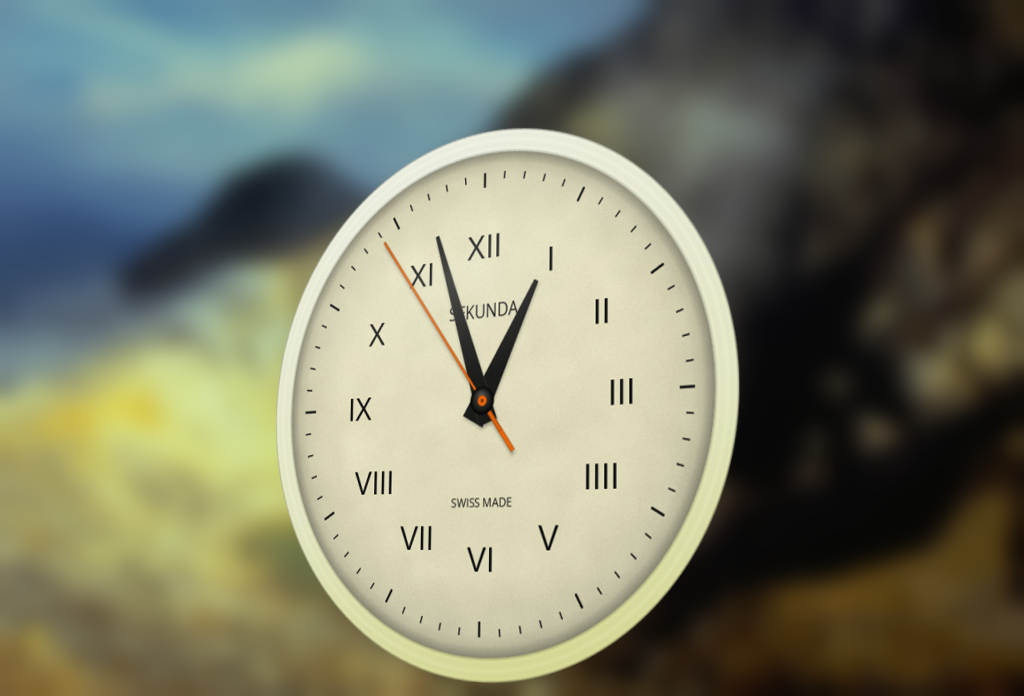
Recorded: h=12 m=56 s=54
